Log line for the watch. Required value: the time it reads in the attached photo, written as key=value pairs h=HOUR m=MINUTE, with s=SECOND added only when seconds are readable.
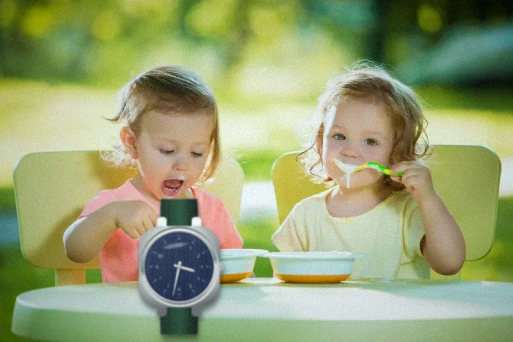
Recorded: h=3 m=32
